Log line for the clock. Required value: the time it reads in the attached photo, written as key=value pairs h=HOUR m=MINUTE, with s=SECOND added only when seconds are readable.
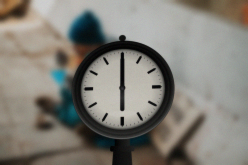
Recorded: h=6 m=0
